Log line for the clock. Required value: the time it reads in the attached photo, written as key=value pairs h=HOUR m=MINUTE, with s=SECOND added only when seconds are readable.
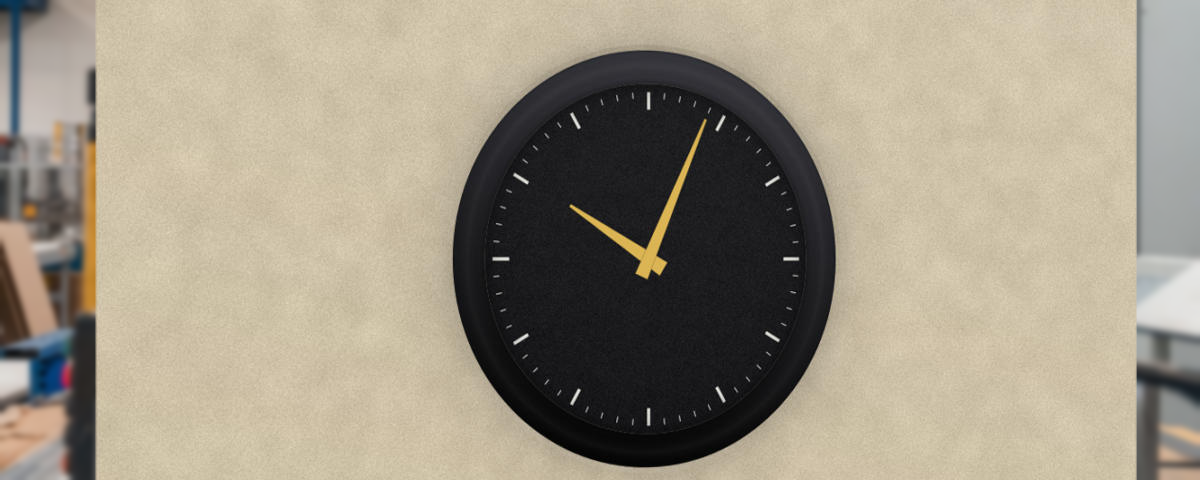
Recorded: h=10 m=4
